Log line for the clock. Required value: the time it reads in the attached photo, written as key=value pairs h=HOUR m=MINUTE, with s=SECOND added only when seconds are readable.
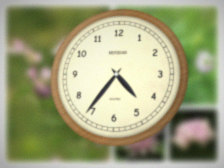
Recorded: h=4 m=36
